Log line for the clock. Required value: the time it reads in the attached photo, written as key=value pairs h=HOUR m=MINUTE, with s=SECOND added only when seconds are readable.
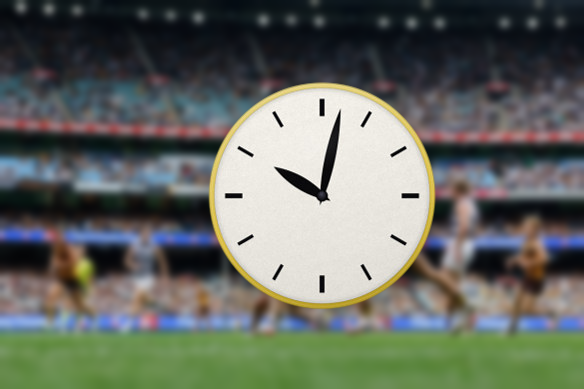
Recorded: h=10 m=2
